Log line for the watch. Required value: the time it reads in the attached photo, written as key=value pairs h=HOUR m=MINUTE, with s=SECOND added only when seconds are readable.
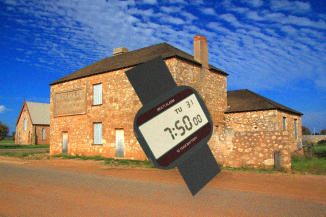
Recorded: h=7 m=50 s=0
